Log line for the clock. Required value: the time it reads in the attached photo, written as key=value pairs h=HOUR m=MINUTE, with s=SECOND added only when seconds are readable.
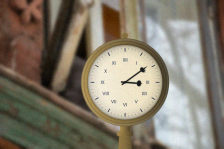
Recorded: h=3 m=9
